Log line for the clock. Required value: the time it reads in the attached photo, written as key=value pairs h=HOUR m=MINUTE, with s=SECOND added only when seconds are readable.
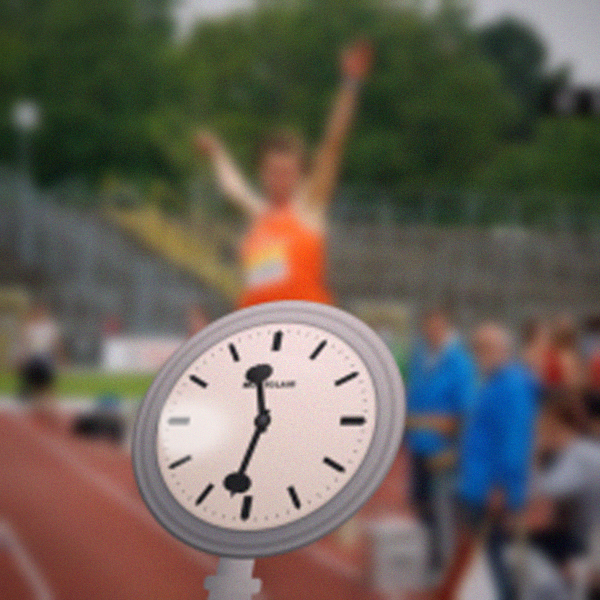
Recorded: h=11 m=32
